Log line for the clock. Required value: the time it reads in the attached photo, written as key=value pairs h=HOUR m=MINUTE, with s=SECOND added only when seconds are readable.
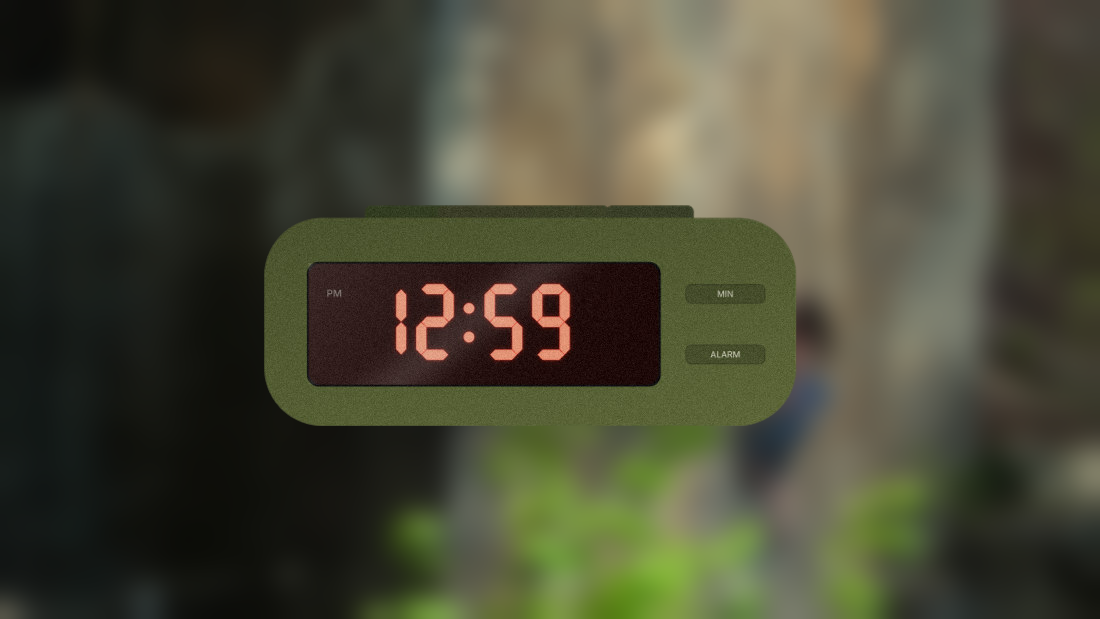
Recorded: h=12 m=59
